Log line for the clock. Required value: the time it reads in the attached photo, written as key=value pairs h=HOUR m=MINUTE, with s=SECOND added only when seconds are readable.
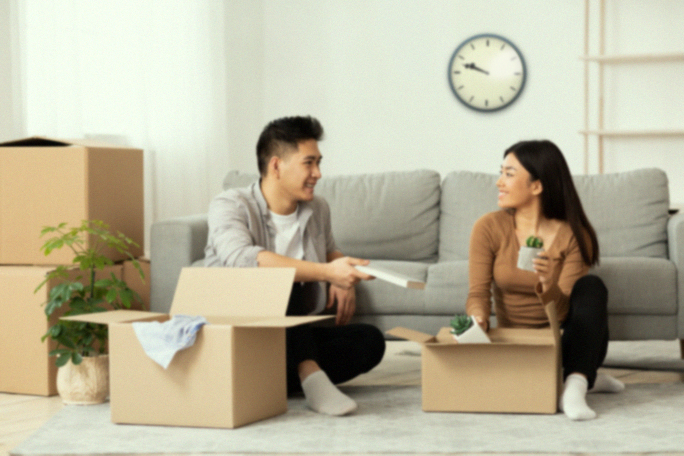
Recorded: h=9 m=48
